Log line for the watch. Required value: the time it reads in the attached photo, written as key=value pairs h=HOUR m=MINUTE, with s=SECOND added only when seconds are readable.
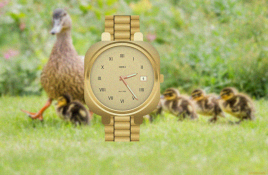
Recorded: h=2 m=24
